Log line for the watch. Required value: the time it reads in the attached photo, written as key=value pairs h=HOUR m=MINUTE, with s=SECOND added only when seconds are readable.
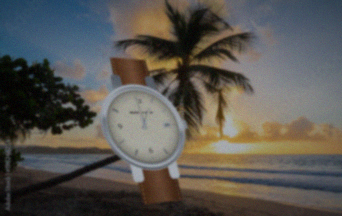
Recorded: h=12 m=59
